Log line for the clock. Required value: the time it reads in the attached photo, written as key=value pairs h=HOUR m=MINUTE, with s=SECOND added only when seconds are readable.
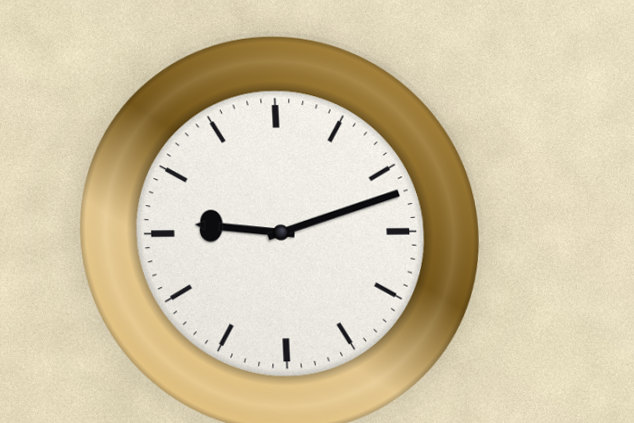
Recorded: h=9 m=12
